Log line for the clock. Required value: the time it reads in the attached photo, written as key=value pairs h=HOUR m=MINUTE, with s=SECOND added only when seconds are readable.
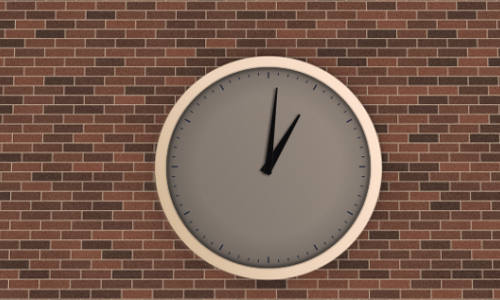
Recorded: h=1 m=1
